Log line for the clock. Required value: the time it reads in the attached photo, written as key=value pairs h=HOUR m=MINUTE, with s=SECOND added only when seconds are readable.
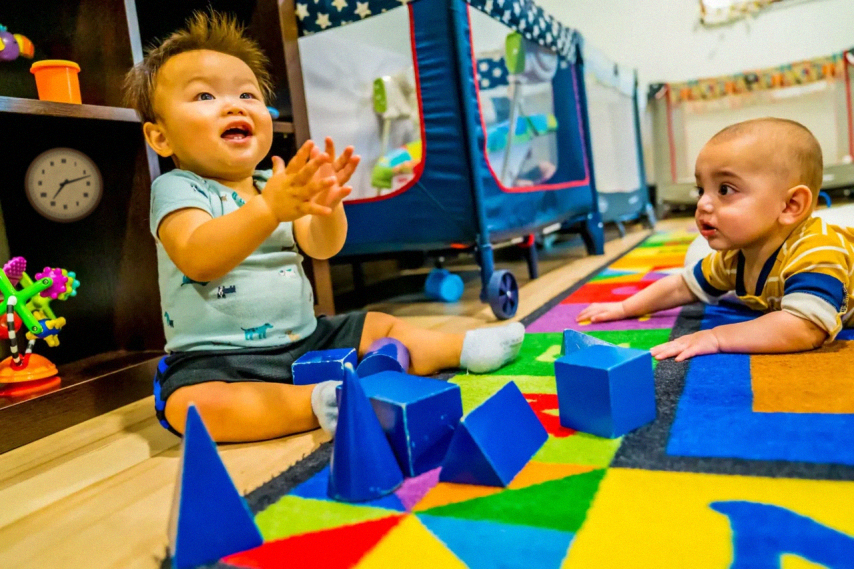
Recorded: h=7 m=12
